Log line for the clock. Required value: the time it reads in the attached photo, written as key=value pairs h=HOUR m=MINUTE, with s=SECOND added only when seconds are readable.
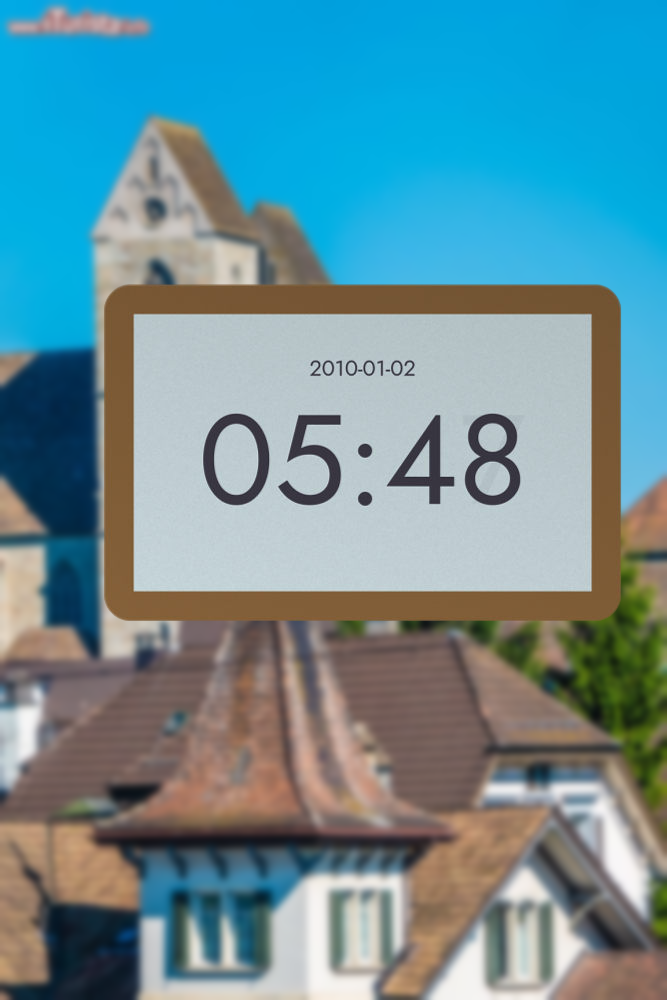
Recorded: h=5 m=48
